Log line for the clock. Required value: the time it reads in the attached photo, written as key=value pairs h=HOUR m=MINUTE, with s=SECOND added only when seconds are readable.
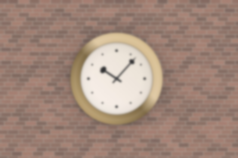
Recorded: h=10 m=7
